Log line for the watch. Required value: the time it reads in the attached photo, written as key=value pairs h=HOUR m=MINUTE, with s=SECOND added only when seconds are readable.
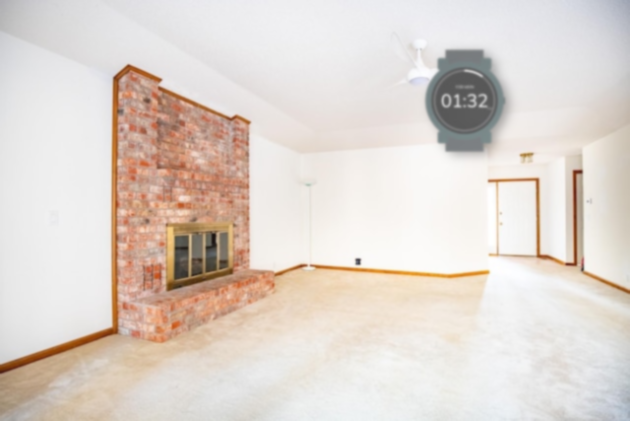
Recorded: h=1 m=32
